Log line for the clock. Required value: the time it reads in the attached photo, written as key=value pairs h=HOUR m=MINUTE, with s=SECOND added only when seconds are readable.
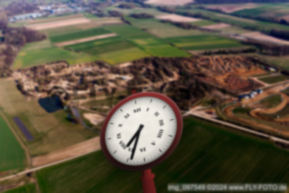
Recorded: h=7 m=34
